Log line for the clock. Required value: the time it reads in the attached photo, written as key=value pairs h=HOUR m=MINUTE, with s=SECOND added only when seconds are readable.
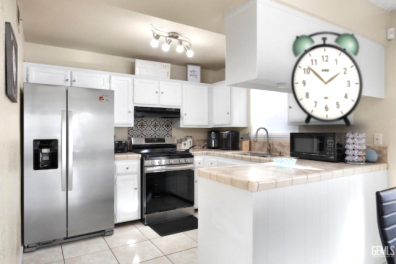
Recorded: h=1 m=52
